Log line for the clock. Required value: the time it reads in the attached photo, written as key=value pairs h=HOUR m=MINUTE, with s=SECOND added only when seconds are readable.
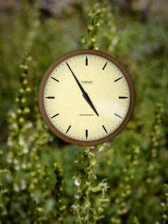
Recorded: h=4 m=55
